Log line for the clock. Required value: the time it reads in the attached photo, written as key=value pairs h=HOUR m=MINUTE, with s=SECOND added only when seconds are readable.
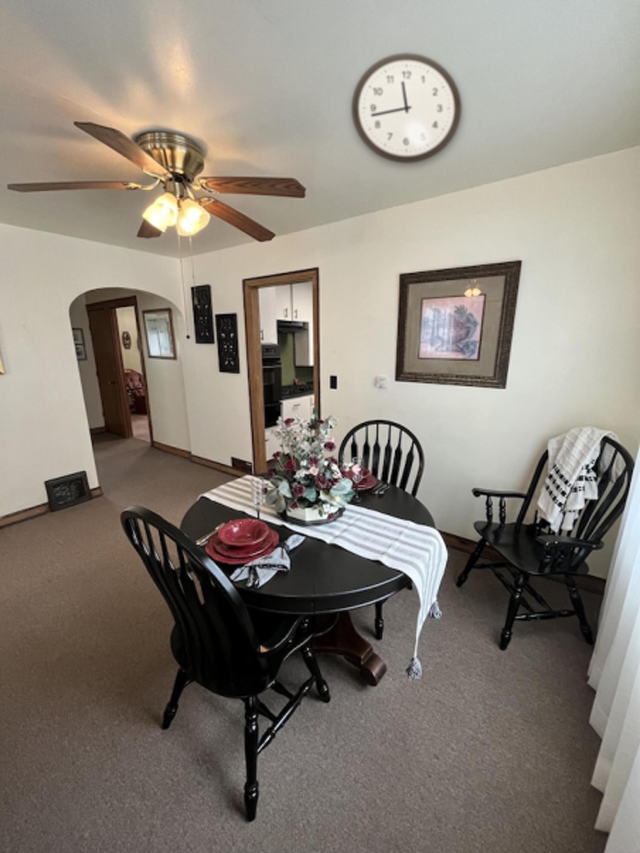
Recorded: h=11 m=43
